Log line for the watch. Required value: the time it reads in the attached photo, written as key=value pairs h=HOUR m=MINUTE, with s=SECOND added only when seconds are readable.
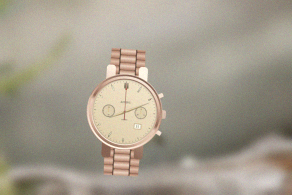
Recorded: h=8 m=11
